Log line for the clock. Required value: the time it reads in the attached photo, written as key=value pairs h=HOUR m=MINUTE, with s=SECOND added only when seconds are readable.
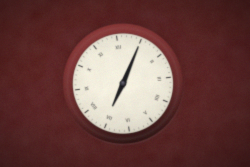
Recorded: h=7 m=5
